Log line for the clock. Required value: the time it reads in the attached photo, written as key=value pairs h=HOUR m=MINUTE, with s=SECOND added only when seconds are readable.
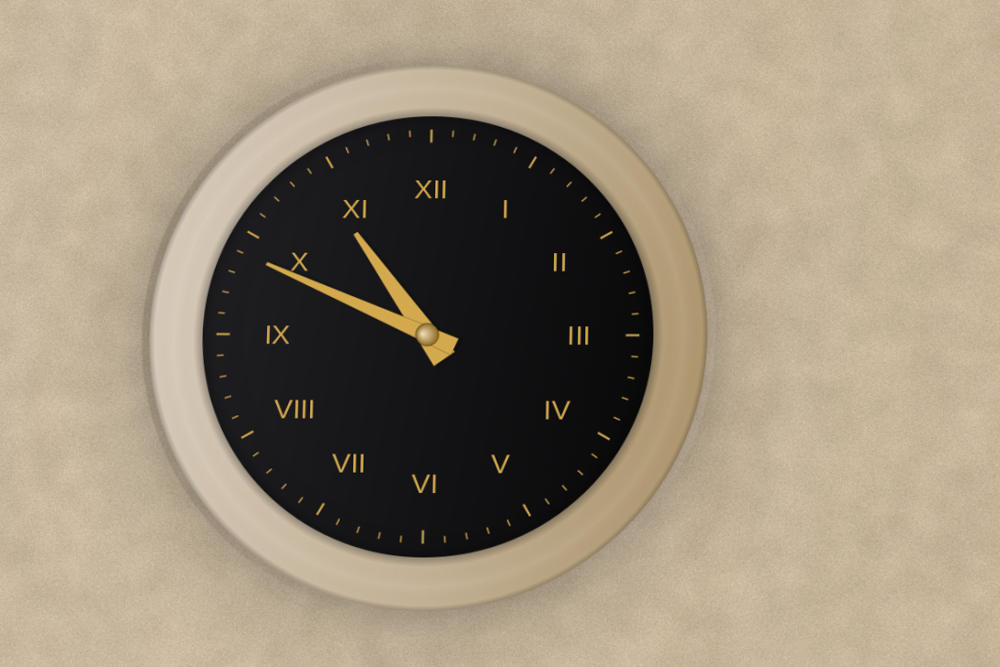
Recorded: h=10 m=49
